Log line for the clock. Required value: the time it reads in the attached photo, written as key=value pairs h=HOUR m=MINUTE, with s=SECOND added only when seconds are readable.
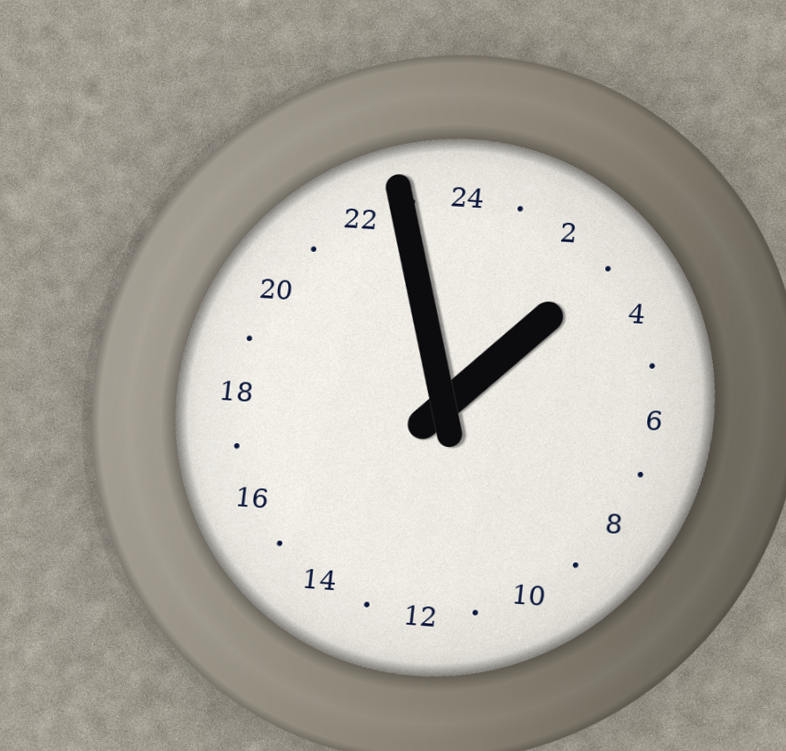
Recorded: h=2 m=57
